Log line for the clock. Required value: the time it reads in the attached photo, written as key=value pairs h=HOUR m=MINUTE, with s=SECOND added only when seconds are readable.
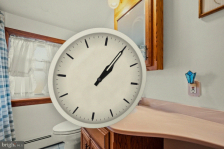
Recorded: h=1 m=5
